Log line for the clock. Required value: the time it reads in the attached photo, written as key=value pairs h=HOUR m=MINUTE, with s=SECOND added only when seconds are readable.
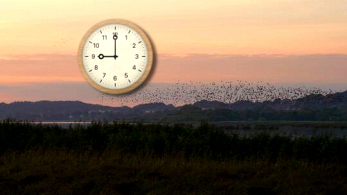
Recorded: h=9 m=0
